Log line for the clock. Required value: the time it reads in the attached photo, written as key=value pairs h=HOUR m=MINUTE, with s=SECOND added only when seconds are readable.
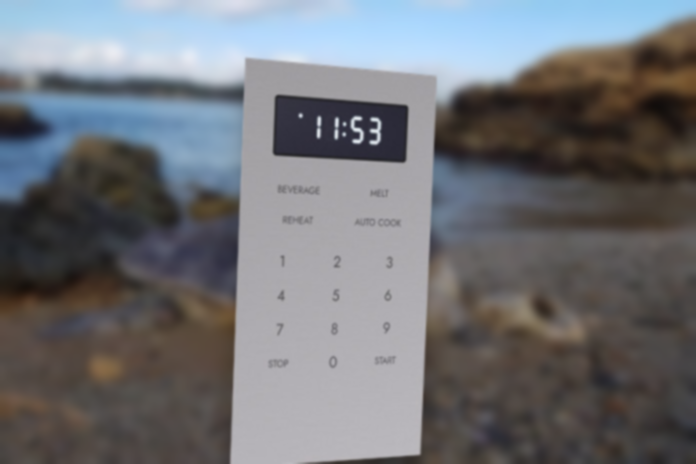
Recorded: h=11 m=53
